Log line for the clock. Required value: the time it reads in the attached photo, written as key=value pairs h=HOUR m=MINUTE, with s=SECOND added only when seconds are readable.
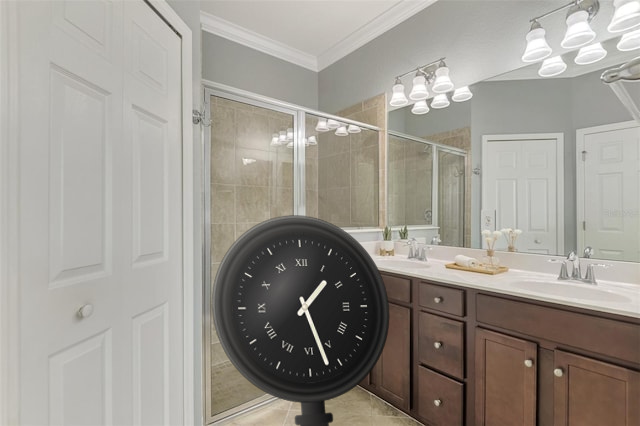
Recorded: h=1 m=27
